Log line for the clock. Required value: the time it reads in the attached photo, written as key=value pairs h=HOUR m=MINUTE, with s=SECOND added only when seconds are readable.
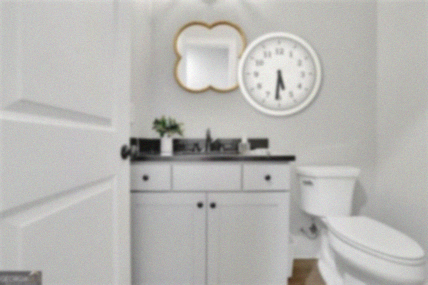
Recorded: h=5 m=31
